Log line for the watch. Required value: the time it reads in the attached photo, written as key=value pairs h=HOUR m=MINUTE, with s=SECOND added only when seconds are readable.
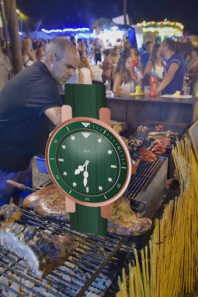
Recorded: h=7 m=31
